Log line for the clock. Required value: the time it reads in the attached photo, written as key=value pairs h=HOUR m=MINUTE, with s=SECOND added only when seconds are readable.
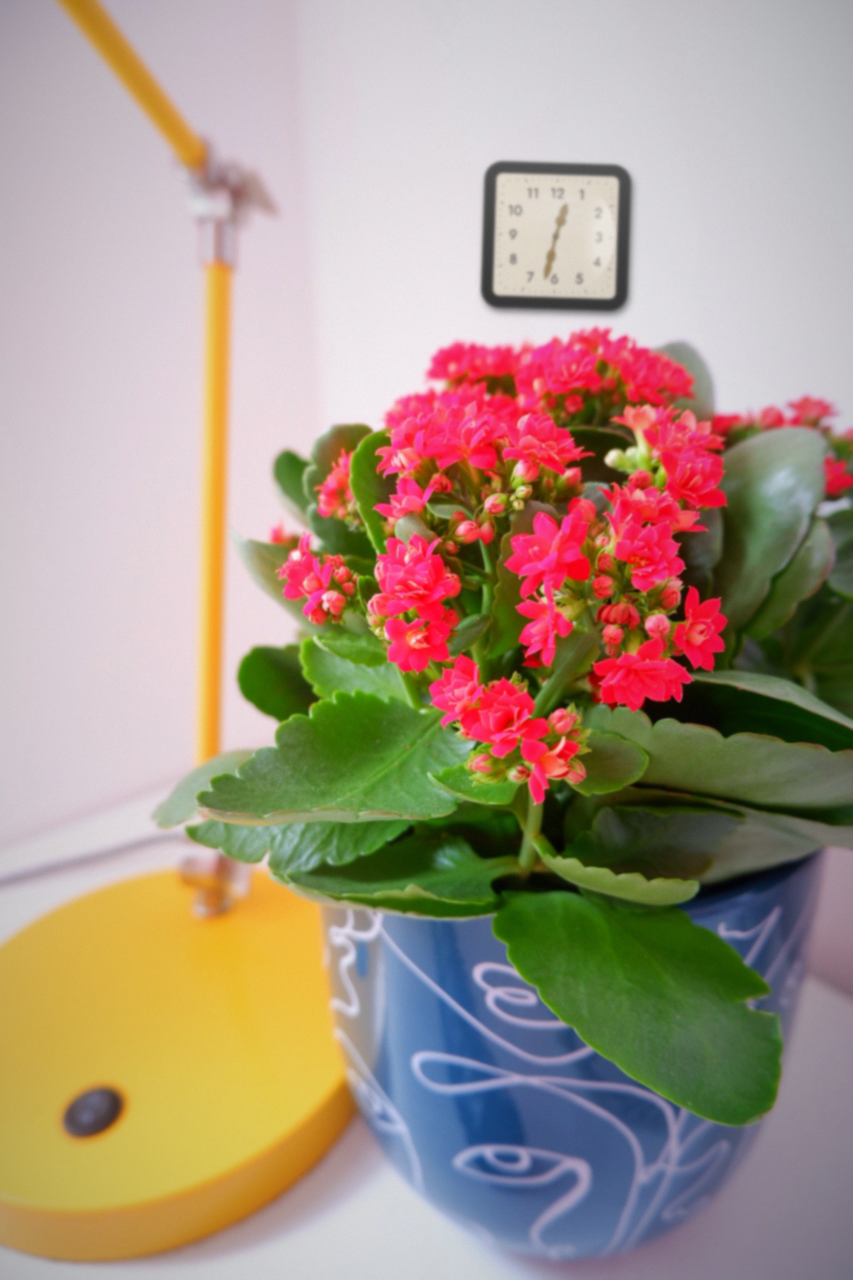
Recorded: h=12 m=32
